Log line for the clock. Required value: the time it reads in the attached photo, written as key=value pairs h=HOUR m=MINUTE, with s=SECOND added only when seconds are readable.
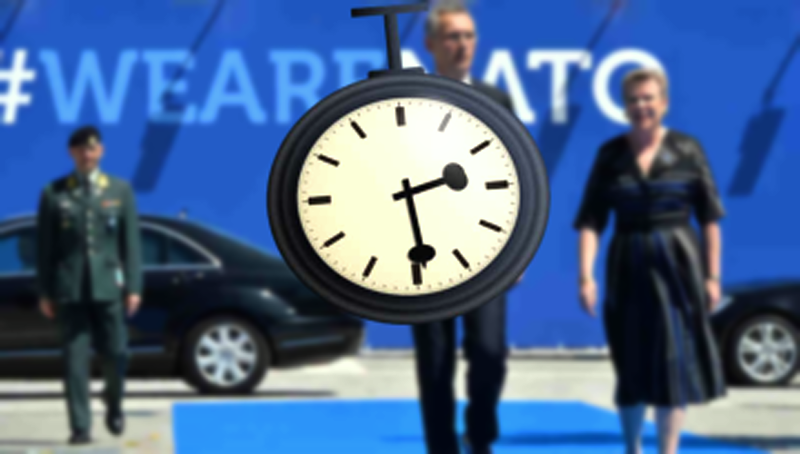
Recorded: h=2 m=29
